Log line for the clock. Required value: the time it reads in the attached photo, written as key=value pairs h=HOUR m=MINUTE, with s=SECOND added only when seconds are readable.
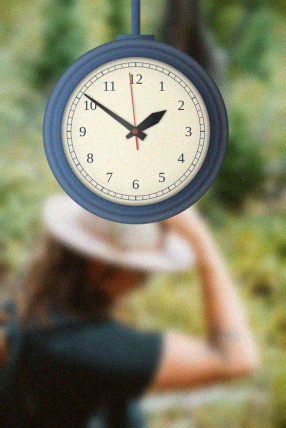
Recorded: h=1 m=50 s=59
